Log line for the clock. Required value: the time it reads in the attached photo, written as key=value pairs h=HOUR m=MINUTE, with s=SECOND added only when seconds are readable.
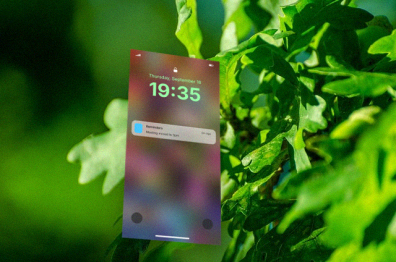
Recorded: h=19 m=35
